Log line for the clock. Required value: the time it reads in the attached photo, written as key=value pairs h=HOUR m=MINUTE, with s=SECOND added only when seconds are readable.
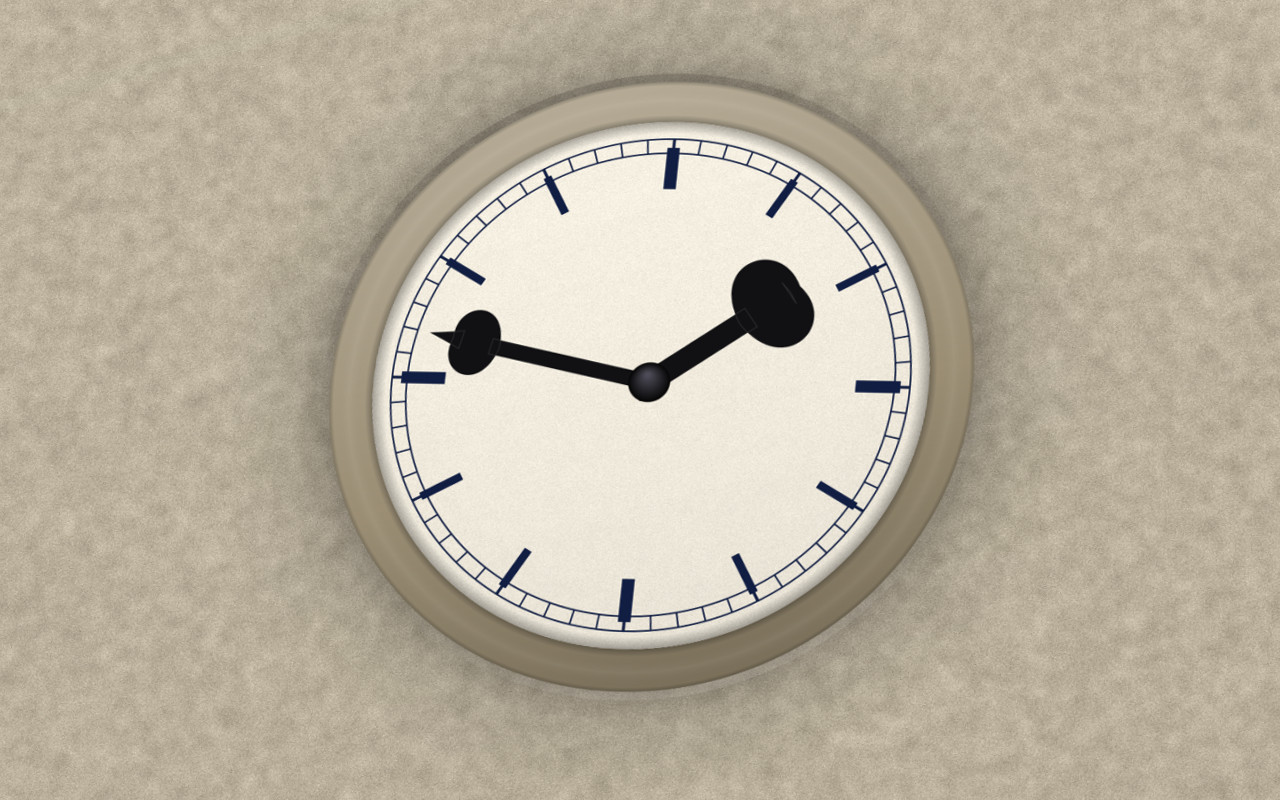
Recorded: h=1 m=47
